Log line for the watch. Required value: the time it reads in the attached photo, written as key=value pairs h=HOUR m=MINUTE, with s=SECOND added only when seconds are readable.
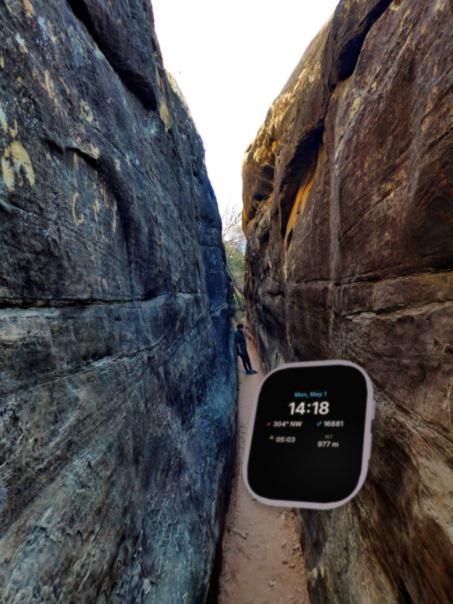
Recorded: h=14 m=18
